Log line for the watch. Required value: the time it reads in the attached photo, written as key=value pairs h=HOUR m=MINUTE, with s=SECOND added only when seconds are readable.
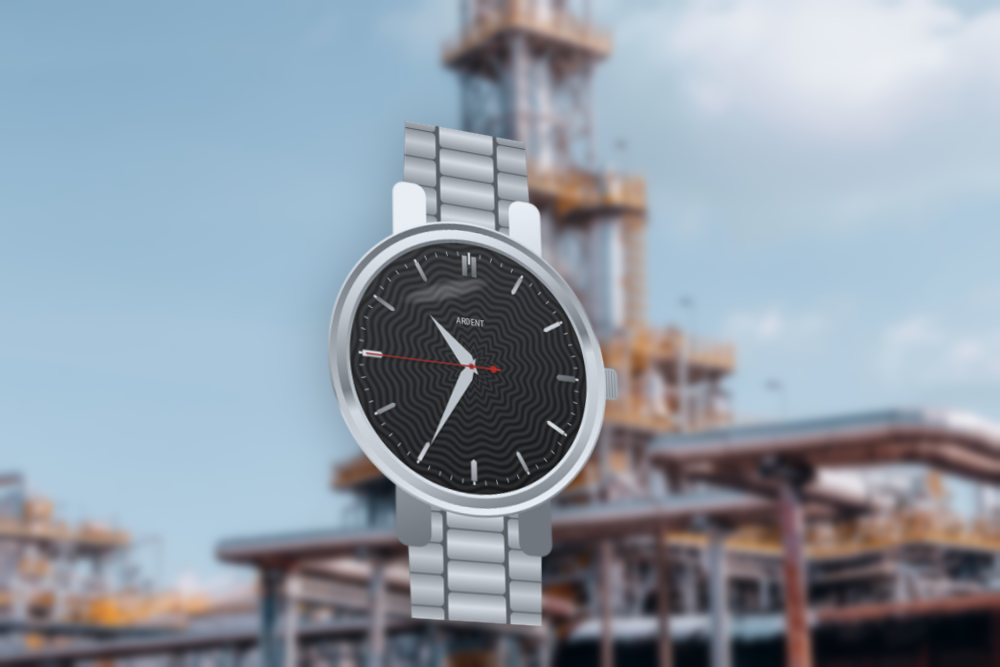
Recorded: h=10 m=34 s=45
